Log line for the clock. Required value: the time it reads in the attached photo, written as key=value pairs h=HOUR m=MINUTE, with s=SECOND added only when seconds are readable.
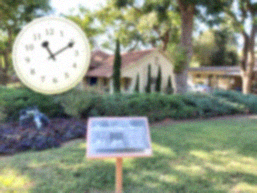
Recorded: h=11 m=11
